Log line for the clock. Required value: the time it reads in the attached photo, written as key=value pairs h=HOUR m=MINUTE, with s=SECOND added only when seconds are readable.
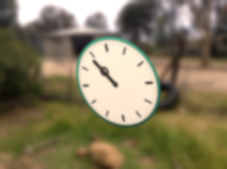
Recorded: h=10 m=54
